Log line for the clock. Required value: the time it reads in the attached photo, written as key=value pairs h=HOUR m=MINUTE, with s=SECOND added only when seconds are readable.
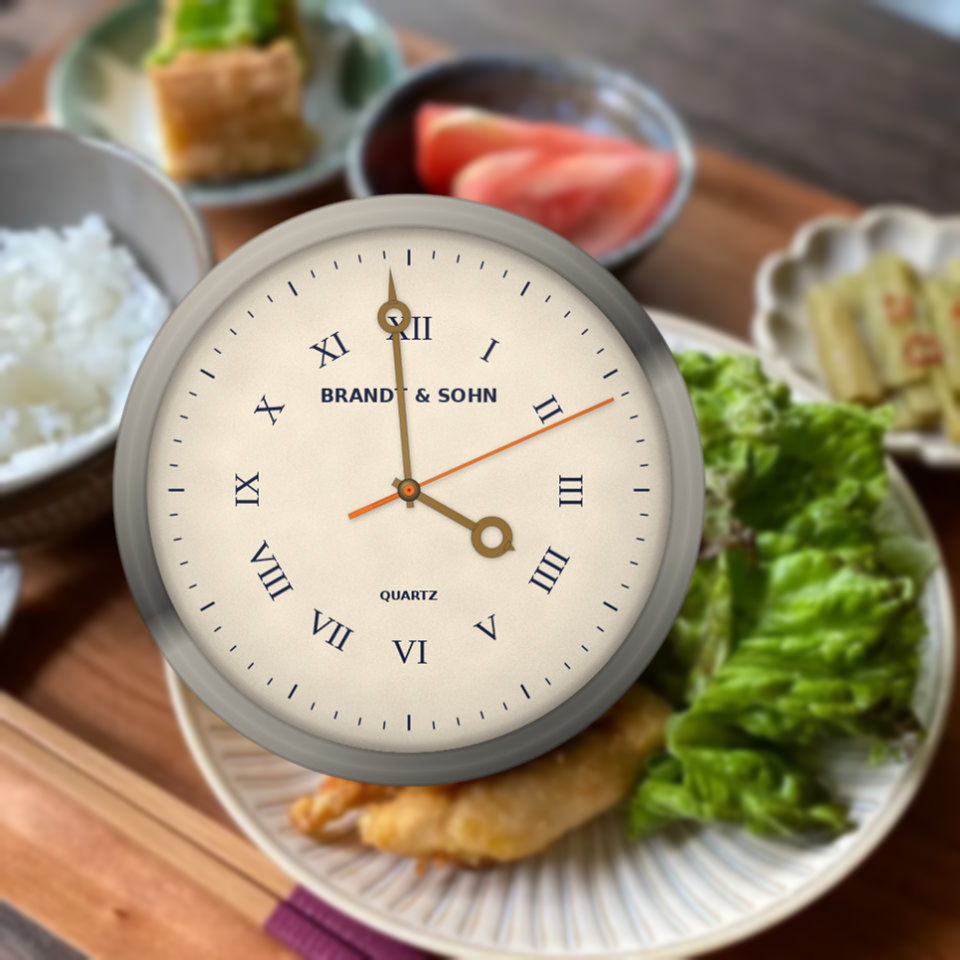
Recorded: h=3 m=59 s=11
